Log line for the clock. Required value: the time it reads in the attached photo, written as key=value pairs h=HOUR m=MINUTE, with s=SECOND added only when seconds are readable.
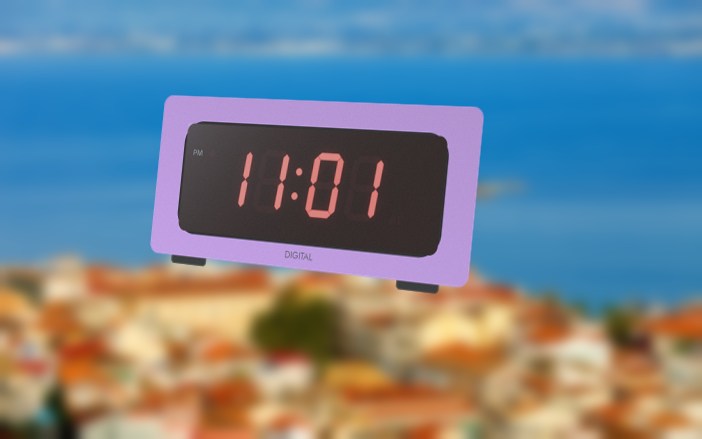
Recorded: h=11 m=1
